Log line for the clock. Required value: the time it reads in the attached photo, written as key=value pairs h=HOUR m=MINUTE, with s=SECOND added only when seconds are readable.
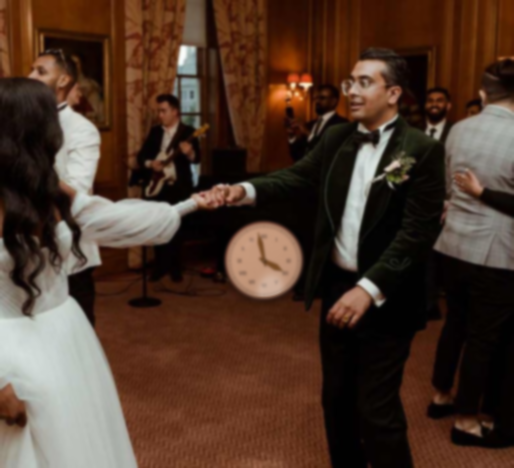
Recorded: h=3 m=58
